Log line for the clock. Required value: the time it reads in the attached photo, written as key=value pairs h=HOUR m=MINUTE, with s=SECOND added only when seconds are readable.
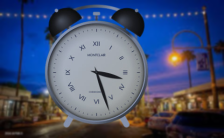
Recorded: h=3 m=27
